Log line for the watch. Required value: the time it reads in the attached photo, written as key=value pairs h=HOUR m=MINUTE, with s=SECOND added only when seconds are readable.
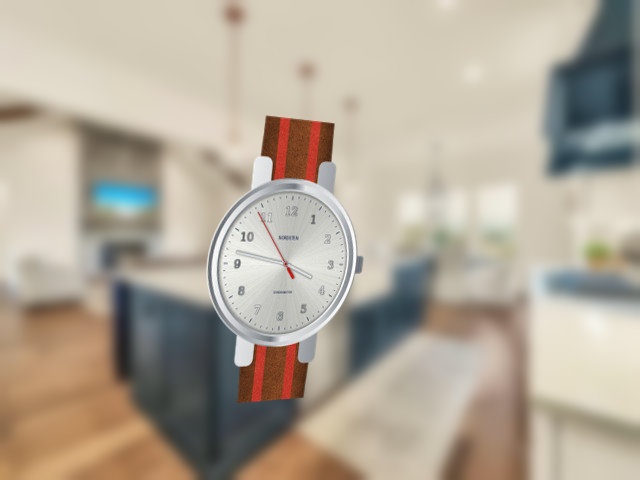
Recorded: h=3 m=46 s=54
